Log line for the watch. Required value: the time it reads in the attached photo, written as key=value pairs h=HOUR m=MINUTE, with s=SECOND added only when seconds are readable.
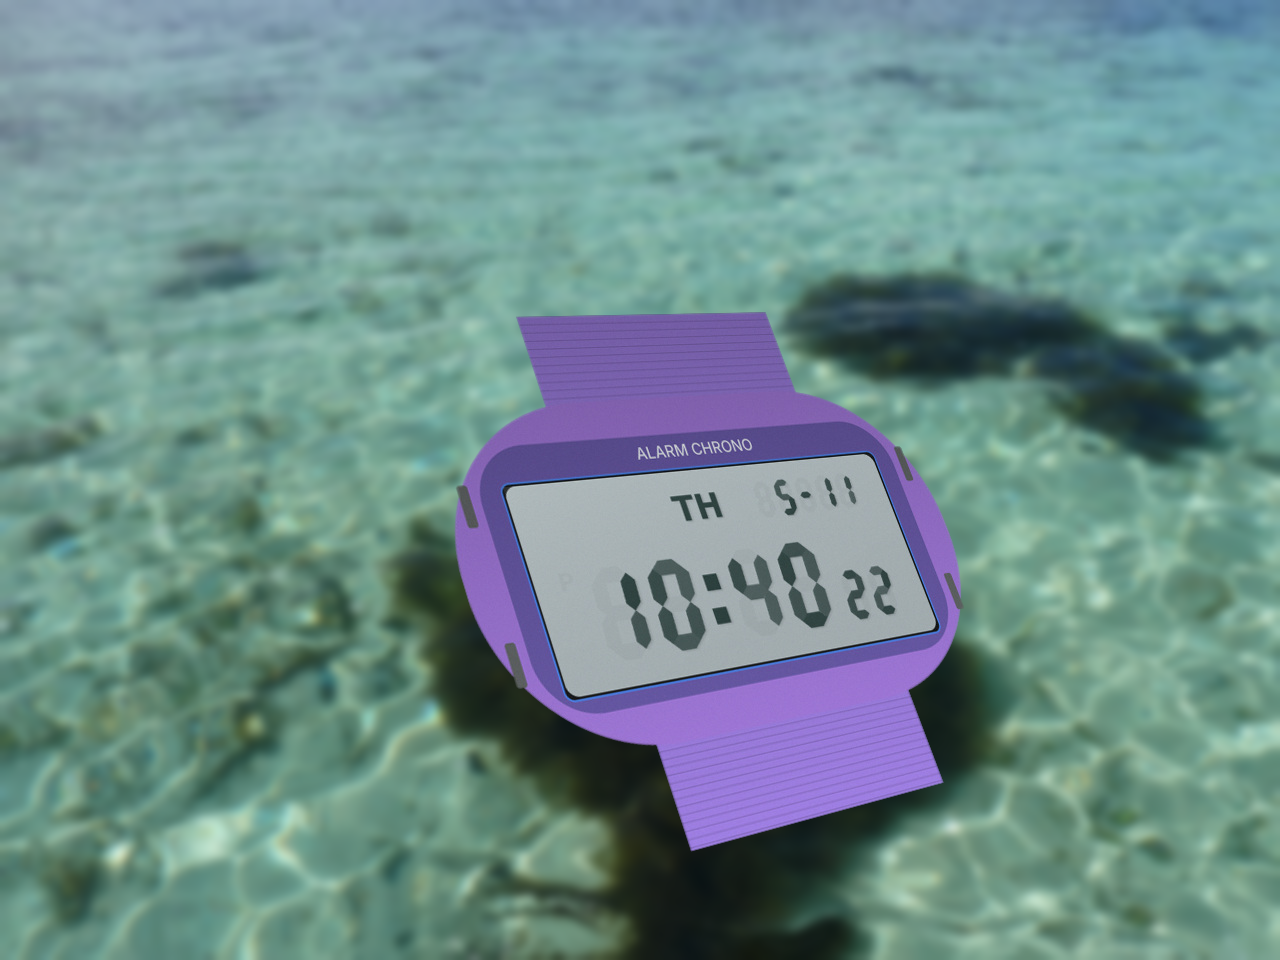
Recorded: h=10 m=40 s=22
